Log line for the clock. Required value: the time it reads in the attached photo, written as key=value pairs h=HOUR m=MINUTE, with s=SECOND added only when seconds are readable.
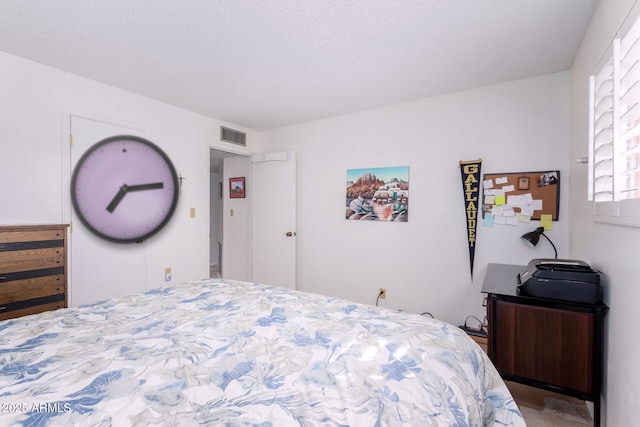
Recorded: h=7 m=14
